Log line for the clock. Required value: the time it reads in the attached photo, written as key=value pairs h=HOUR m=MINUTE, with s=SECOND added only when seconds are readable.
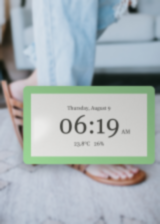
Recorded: h=6 m=19
